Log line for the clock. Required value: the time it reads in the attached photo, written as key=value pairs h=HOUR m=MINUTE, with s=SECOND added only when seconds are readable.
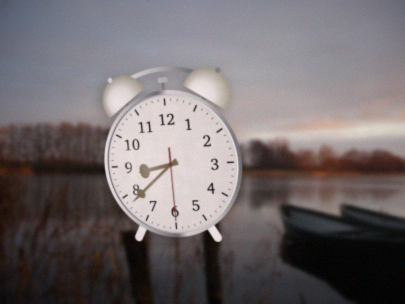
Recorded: h=8 m=38 s=30
